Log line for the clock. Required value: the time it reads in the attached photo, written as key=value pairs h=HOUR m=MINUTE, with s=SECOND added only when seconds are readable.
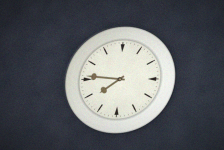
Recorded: h=7 m=46
